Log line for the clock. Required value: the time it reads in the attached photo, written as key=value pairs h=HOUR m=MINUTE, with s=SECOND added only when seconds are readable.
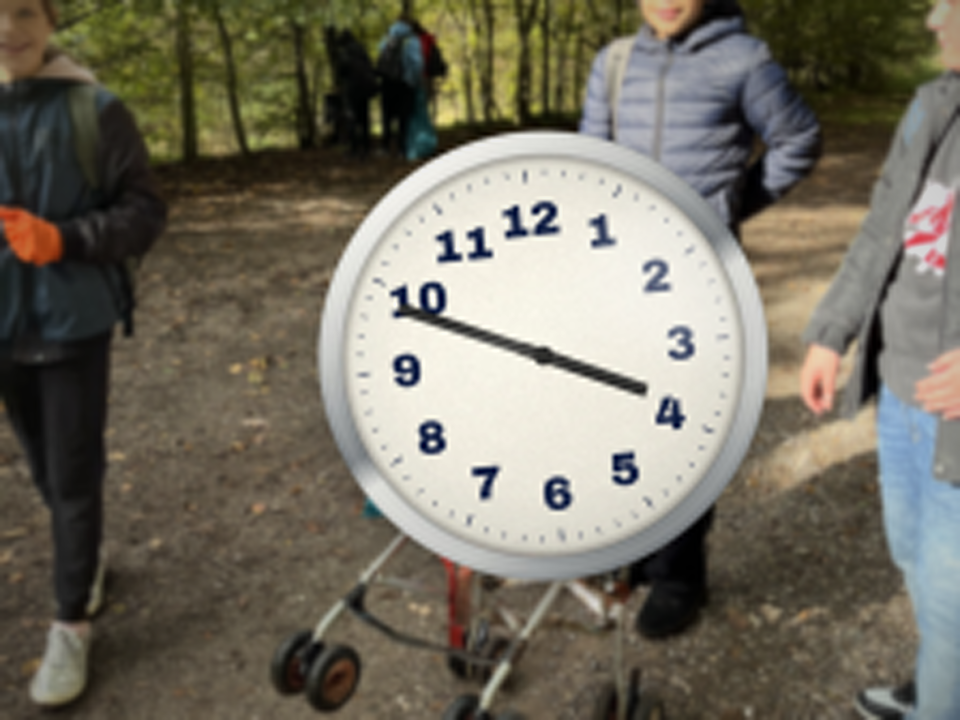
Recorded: h=3 m=49
